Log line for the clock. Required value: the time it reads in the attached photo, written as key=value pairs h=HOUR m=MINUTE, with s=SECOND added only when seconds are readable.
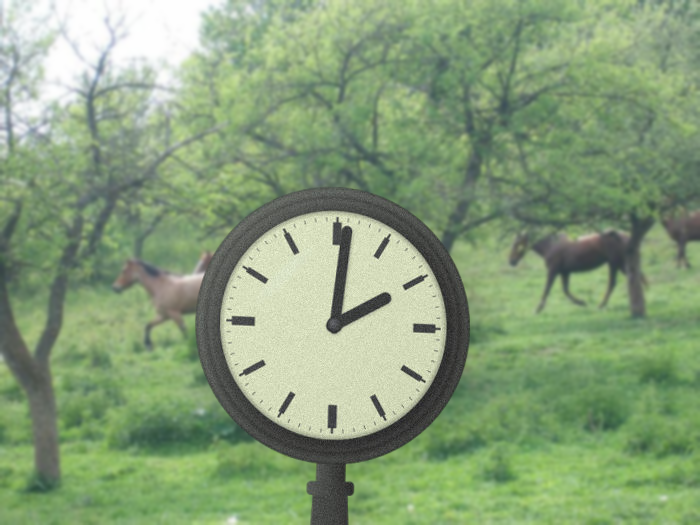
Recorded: h=2 m=1
